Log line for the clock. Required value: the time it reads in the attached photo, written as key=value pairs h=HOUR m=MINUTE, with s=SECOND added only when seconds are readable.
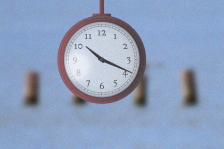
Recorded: h=10 m=19
